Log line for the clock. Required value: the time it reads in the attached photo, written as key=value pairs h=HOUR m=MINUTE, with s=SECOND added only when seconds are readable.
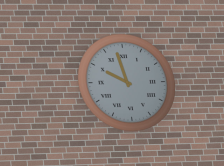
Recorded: h=9 m=58
